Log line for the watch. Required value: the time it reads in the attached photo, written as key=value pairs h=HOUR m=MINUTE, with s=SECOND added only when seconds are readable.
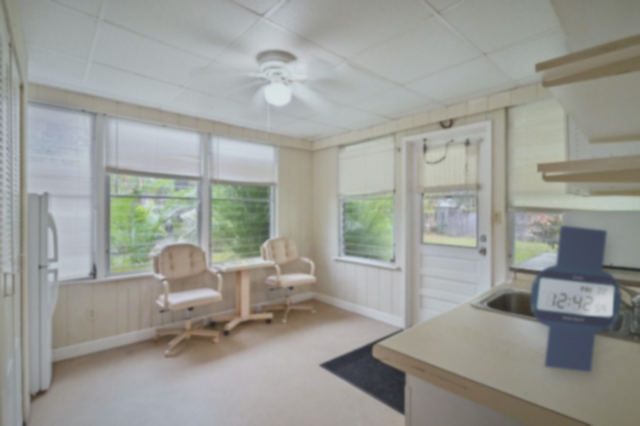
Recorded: h=12 m=42
